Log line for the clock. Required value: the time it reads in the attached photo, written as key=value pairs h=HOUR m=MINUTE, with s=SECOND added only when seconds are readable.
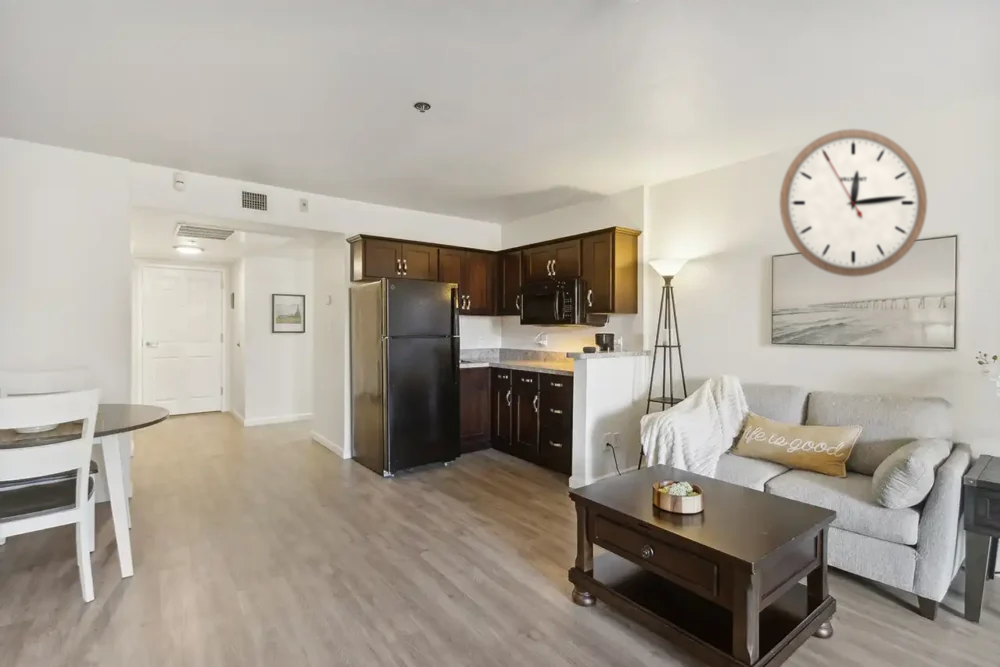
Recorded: h=12 m=13 s=55
